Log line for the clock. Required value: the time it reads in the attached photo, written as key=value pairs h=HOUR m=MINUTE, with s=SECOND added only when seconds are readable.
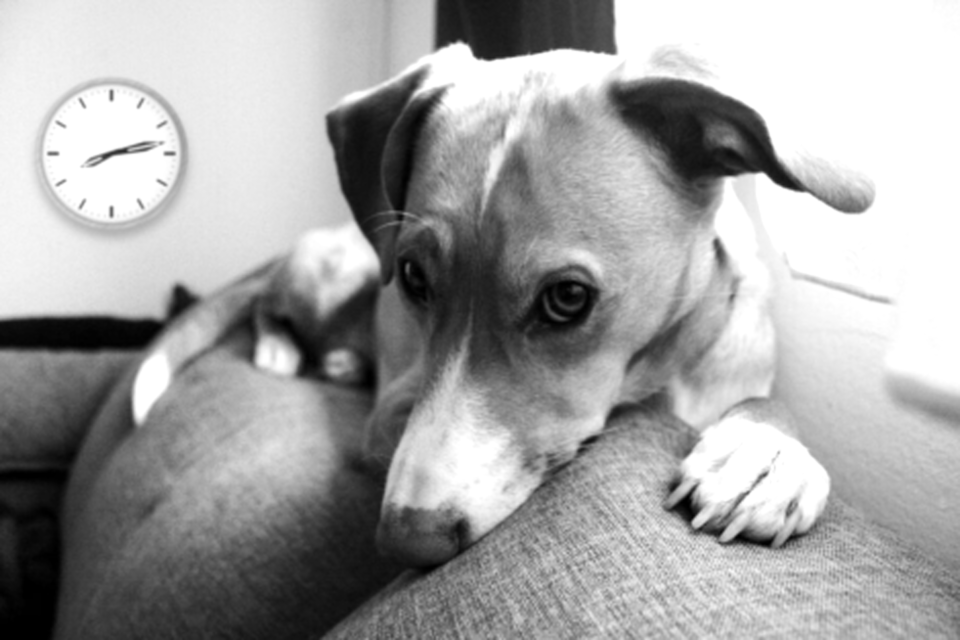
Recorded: h=8 m=13
